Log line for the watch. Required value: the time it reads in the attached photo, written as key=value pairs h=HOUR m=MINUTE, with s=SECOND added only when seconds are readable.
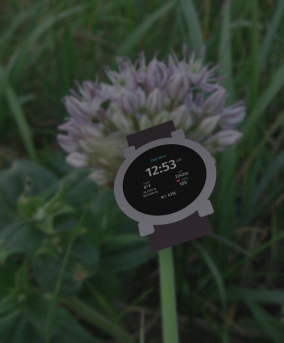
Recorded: h=12 m=53
